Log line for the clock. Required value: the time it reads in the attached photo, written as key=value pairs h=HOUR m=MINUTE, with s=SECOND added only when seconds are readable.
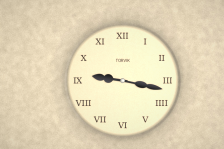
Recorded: h=9 m=17
